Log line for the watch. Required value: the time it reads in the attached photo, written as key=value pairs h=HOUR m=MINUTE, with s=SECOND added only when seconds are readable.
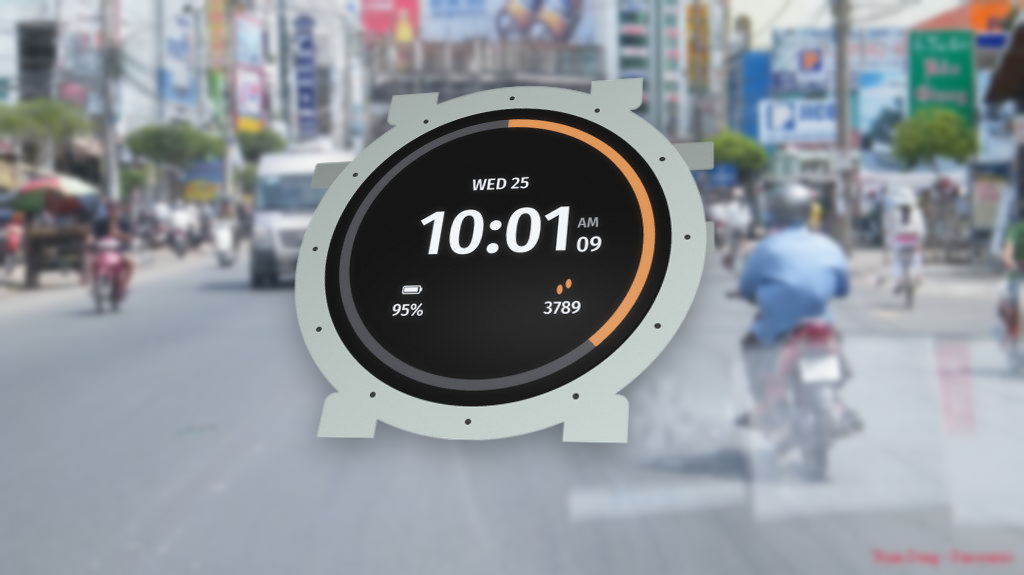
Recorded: h=10 m=1 s=9
